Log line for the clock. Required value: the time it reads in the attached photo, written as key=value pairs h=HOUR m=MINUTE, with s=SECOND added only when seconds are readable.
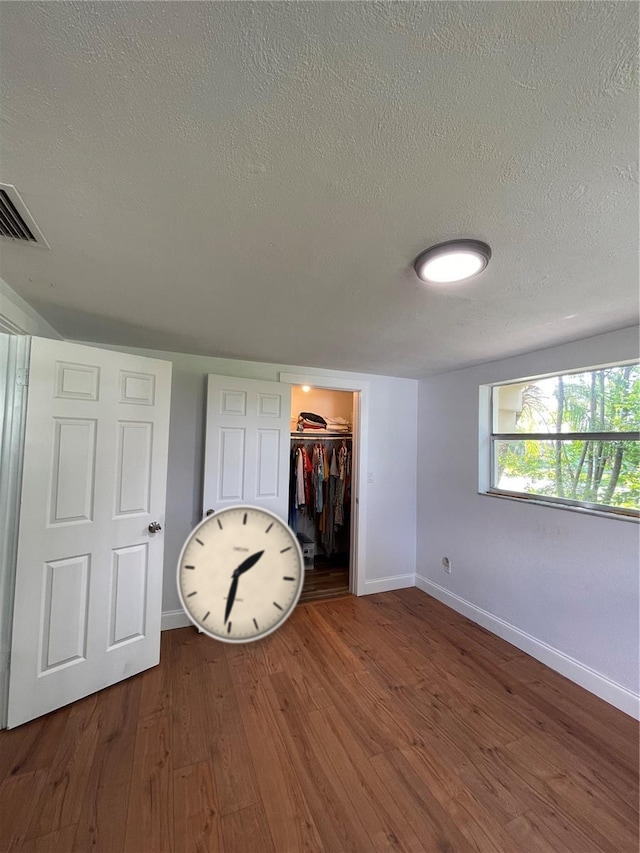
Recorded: h=1 m=31
